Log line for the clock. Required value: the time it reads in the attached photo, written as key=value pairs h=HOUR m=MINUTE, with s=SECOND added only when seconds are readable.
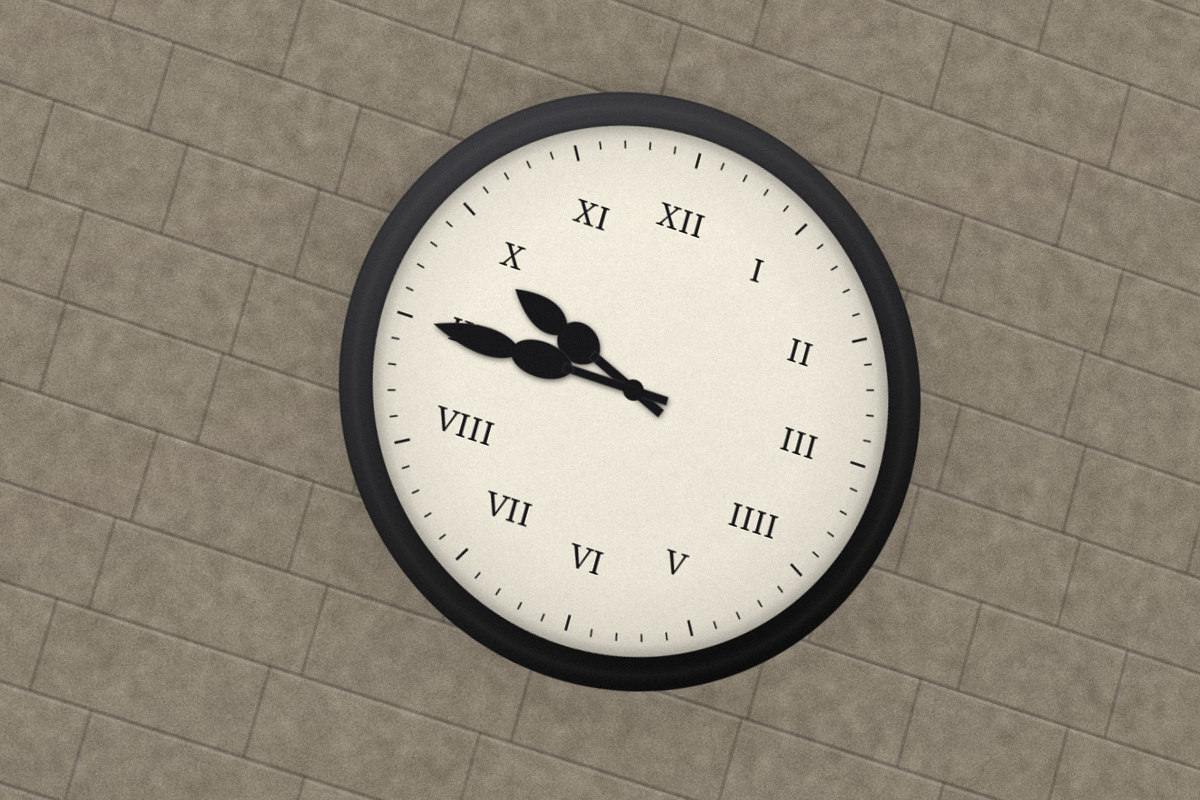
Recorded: h=9 m=45
